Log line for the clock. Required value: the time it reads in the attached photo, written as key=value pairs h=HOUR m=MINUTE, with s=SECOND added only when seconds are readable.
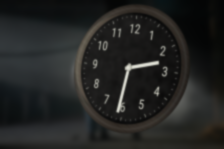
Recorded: h=2 m=31
